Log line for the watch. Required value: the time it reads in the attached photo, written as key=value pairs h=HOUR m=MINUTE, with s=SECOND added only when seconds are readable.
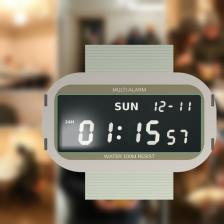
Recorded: h=1 m=15 s=57
